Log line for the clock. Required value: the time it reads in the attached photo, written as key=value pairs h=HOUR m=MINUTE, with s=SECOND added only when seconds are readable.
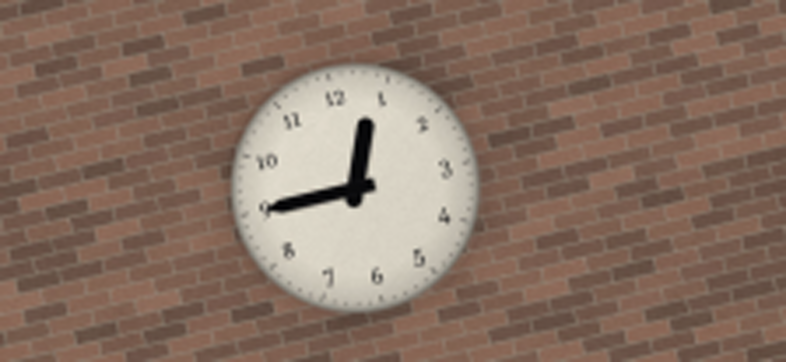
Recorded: h=12 m=45
